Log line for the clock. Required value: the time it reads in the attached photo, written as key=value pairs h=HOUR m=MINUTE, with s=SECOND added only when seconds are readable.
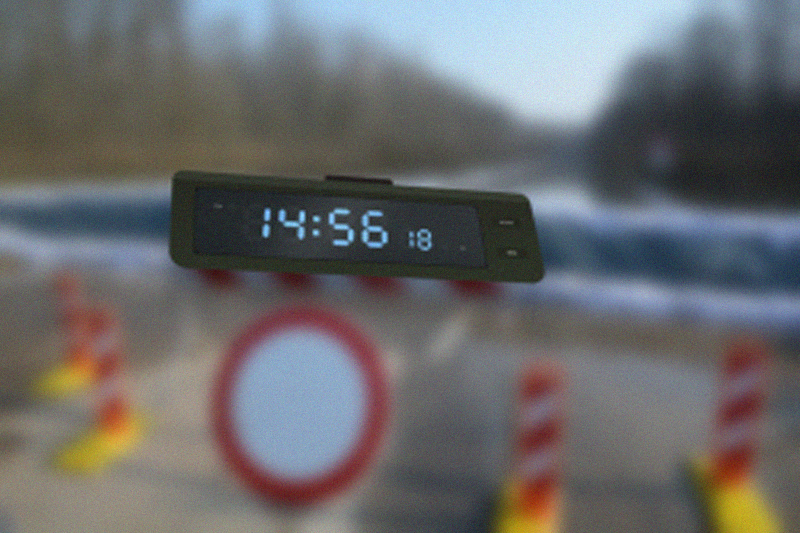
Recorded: h=14 m=56 s=18
